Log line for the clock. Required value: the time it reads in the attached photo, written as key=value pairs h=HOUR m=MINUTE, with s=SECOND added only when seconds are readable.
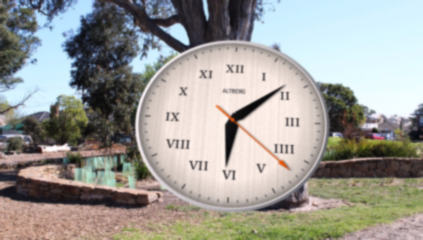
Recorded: h=6 m=8 s=22
